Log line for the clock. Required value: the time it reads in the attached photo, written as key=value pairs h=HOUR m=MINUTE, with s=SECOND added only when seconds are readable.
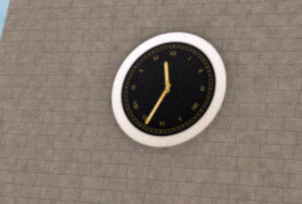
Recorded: h=11 m=34
